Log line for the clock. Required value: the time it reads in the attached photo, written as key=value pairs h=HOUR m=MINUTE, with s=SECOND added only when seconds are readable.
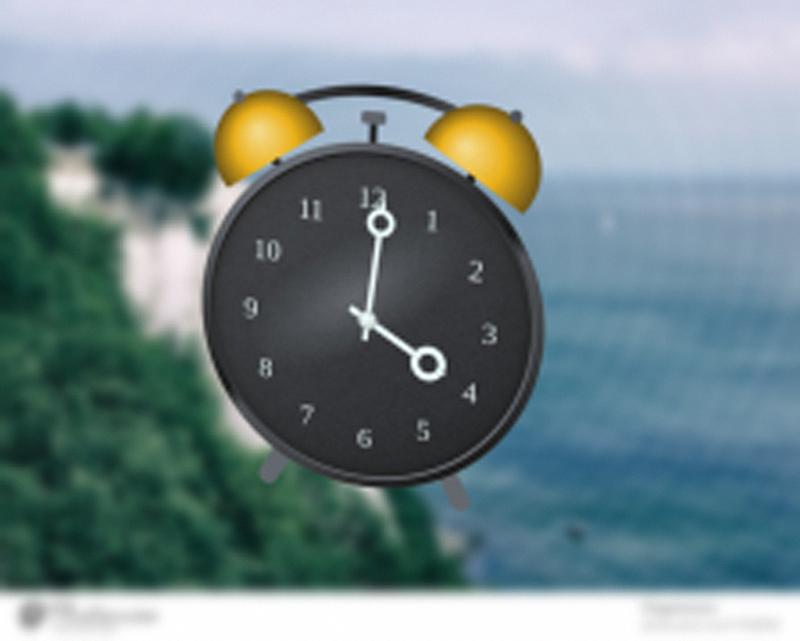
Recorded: h=4 m=1
